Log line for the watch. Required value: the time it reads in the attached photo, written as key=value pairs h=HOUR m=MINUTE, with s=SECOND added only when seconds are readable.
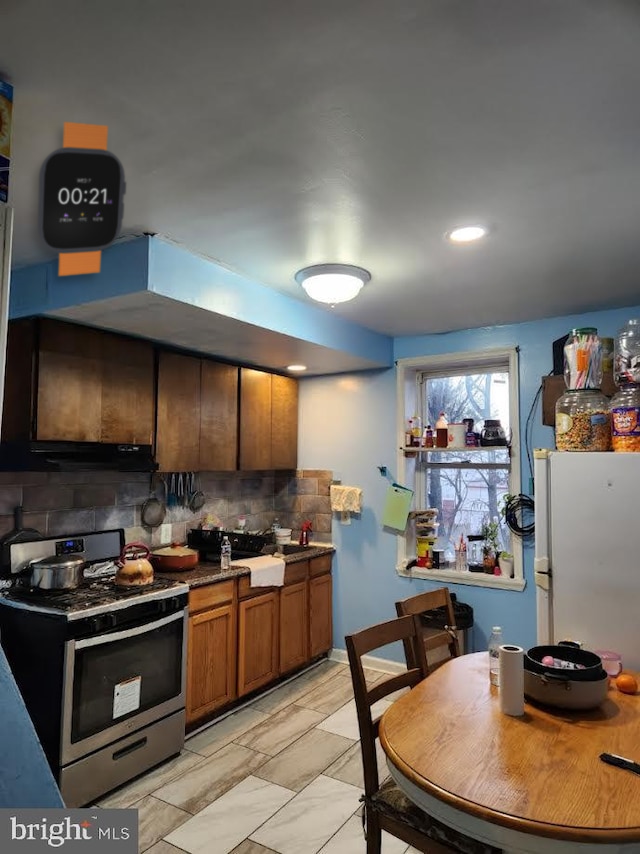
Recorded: h=0 m=21
